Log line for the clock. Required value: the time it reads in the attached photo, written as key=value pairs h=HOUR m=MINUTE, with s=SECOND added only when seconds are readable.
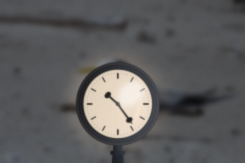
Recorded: h=10 m=24
